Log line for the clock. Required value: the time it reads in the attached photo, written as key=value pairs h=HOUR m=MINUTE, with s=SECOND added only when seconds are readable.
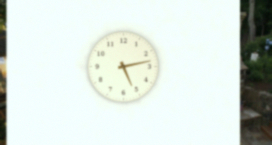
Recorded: h=5 m=13
